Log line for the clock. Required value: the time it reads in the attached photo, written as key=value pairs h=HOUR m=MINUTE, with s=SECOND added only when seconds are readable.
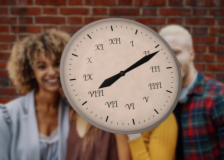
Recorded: h=8 m=11
